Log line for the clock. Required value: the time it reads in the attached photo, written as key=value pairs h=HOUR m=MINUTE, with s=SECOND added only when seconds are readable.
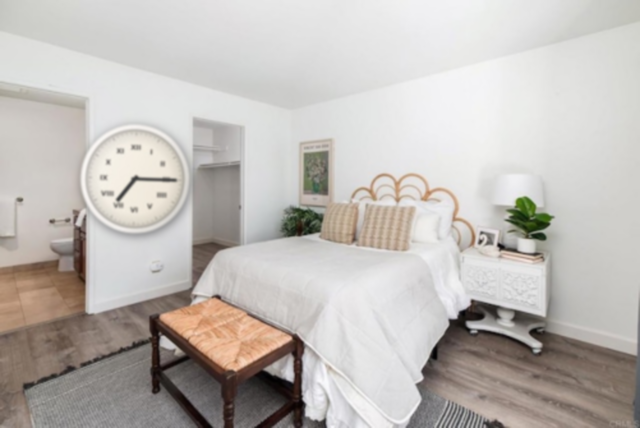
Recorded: h=7 m=15
